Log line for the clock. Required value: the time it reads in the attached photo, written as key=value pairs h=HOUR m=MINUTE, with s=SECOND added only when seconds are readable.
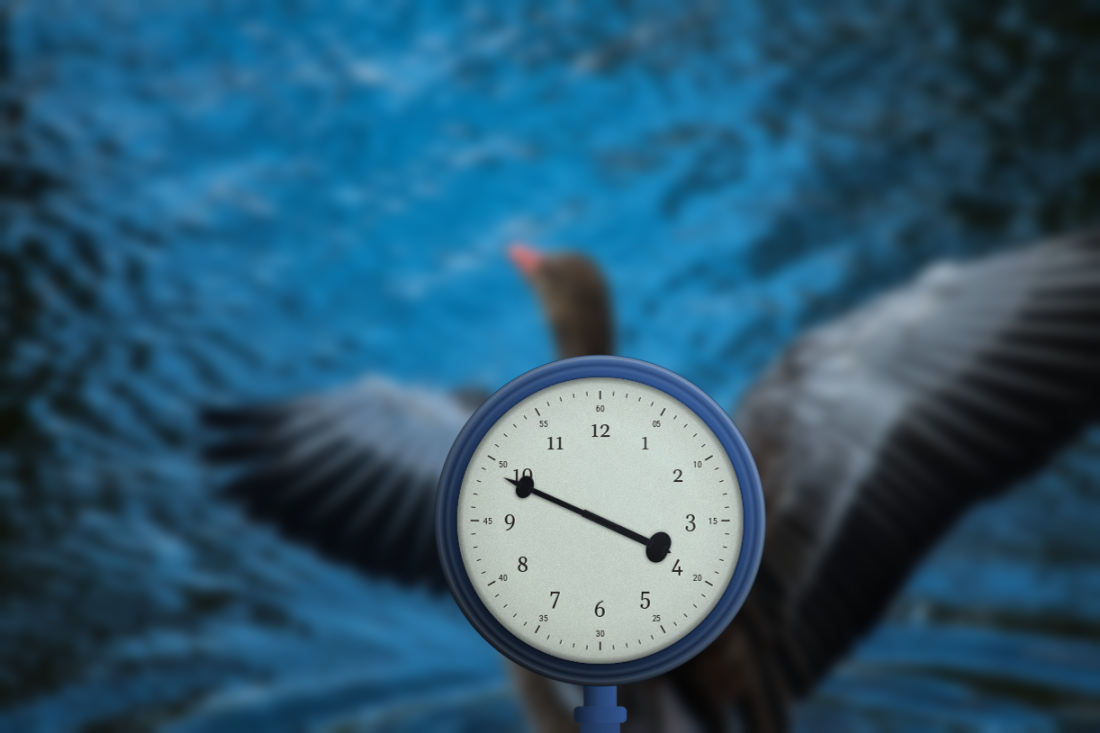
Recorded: h=3 m=49
